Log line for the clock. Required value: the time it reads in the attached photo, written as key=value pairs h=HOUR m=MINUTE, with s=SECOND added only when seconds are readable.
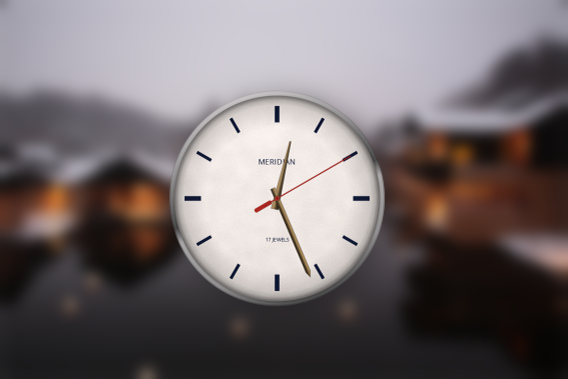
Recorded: h=12 m=26 s=10
